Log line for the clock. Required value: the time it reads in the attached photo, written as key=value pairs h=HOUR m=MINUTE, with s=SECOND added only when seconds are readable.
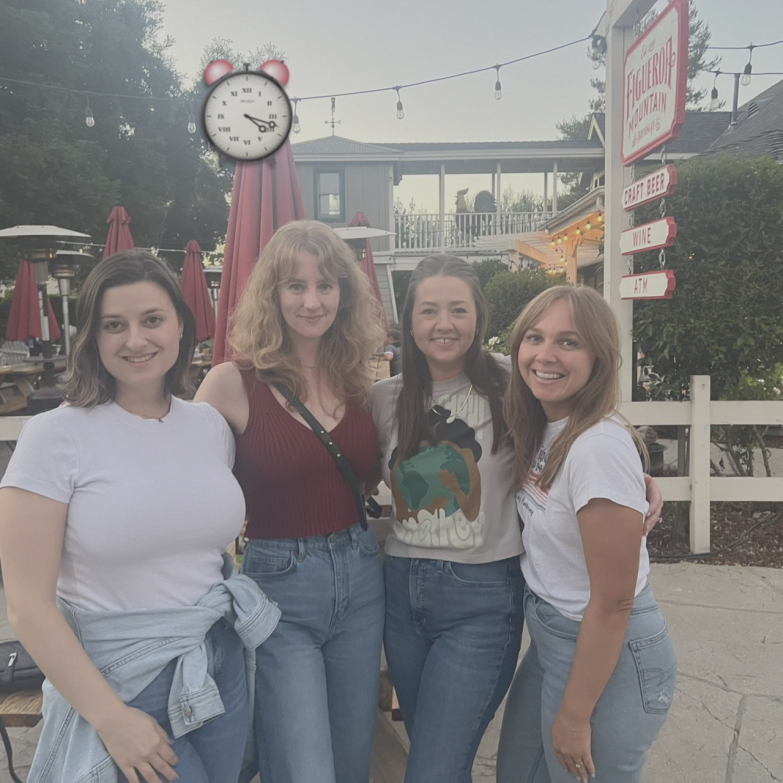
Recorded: h=4 m=18
